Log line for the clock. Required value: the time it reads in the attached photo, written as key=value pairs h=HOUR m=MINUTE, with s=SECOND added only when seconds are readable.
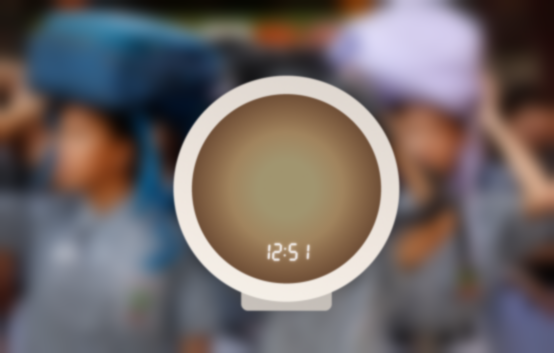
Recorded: h=12 m=51
